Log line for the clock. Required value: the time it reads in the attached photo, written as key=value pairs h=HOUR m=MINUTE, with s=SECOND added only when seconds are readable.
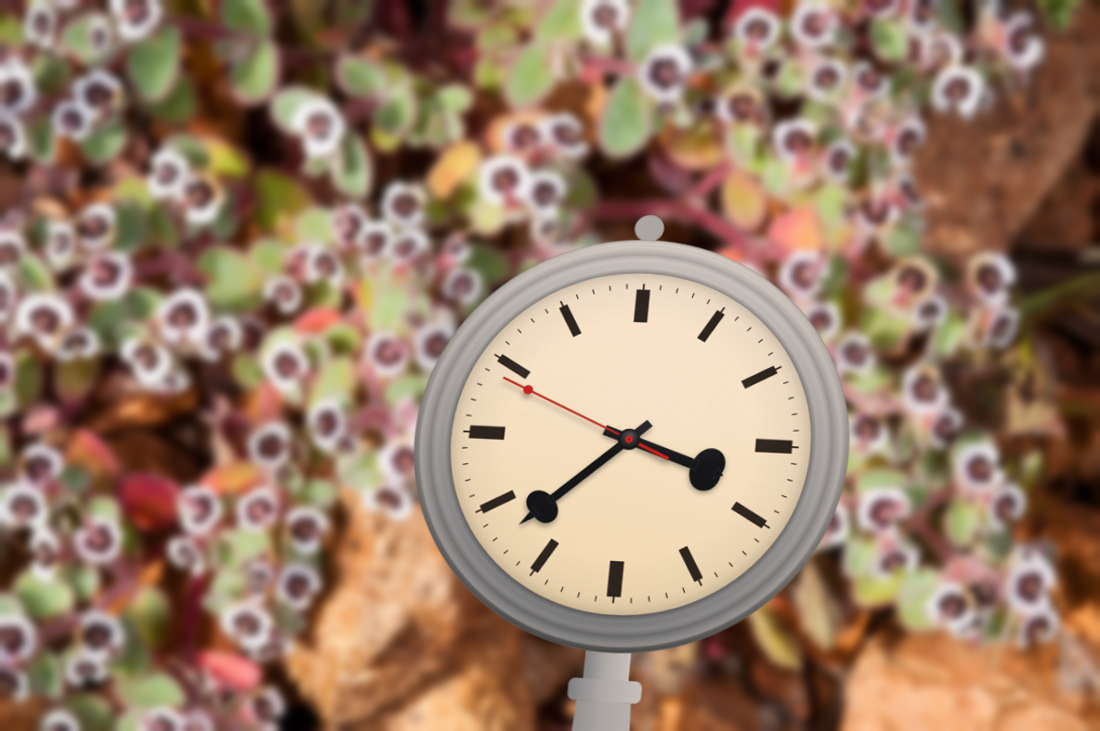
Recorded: h=3 m=37 s=49
